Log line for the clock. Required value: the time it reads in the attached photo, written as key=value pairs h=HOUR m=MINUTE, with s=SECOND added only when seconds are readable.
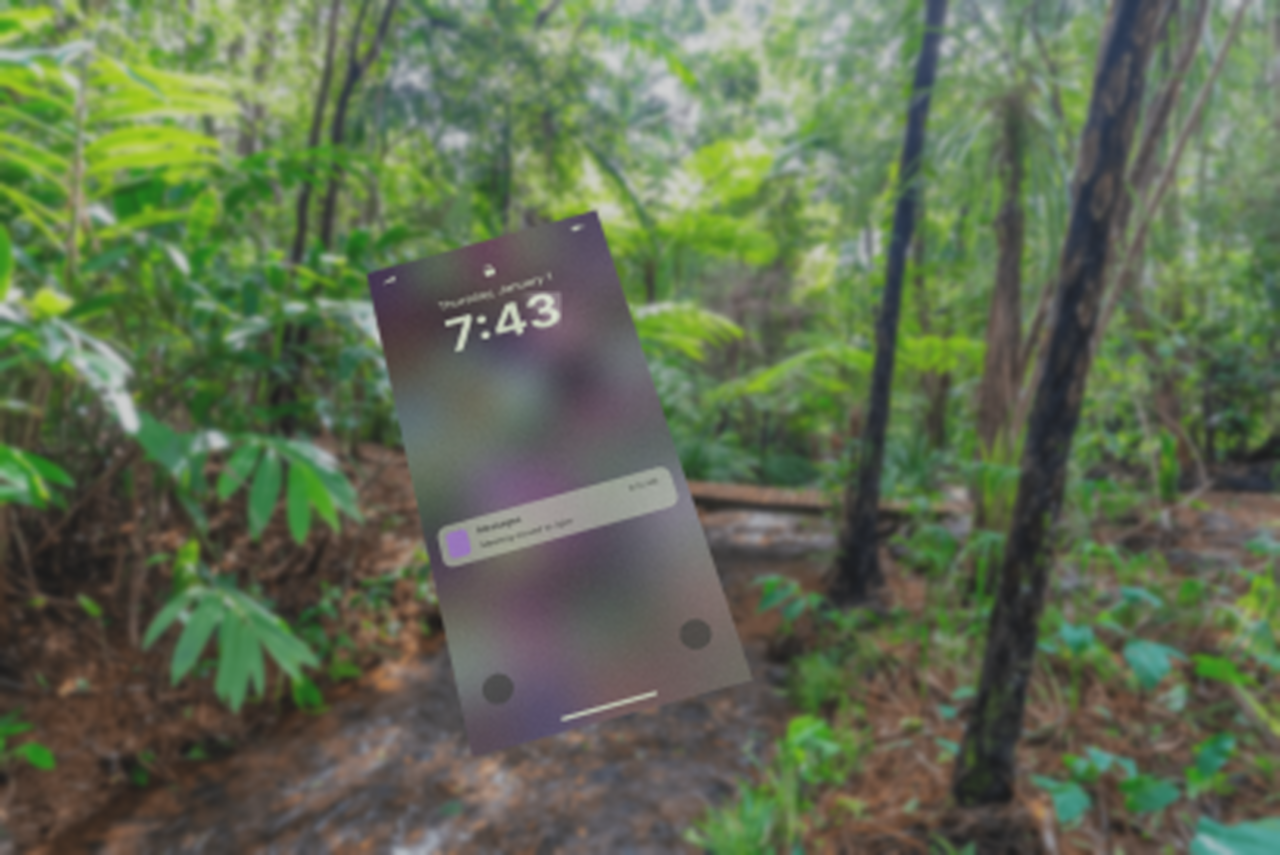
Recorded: h=7 m=43
